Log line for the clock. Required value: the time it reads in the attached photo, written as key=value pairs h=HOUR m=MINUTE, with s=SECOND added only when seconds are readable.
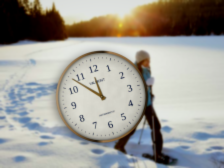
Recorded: h=11 m=53
